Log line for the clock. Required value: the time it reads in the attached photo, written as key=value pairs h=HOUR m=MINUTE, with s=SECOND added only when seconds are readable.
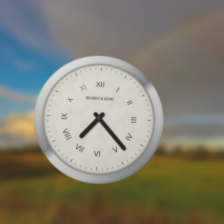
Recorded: h=7 m=23
